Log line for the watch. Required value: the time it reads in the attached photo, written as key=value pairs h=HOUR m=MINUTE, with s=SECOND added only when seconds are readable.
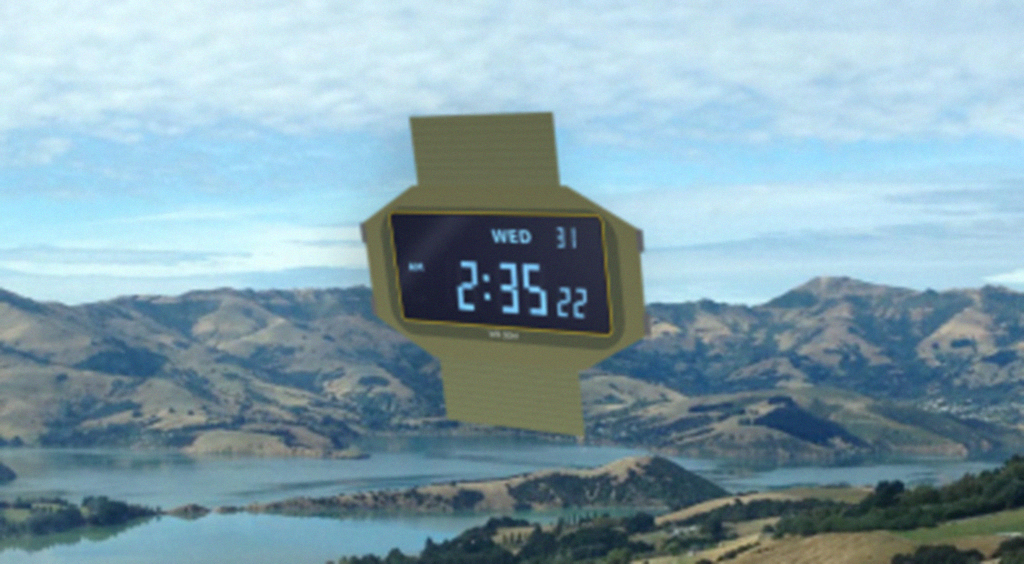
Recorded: h=2 m=35 s=22
